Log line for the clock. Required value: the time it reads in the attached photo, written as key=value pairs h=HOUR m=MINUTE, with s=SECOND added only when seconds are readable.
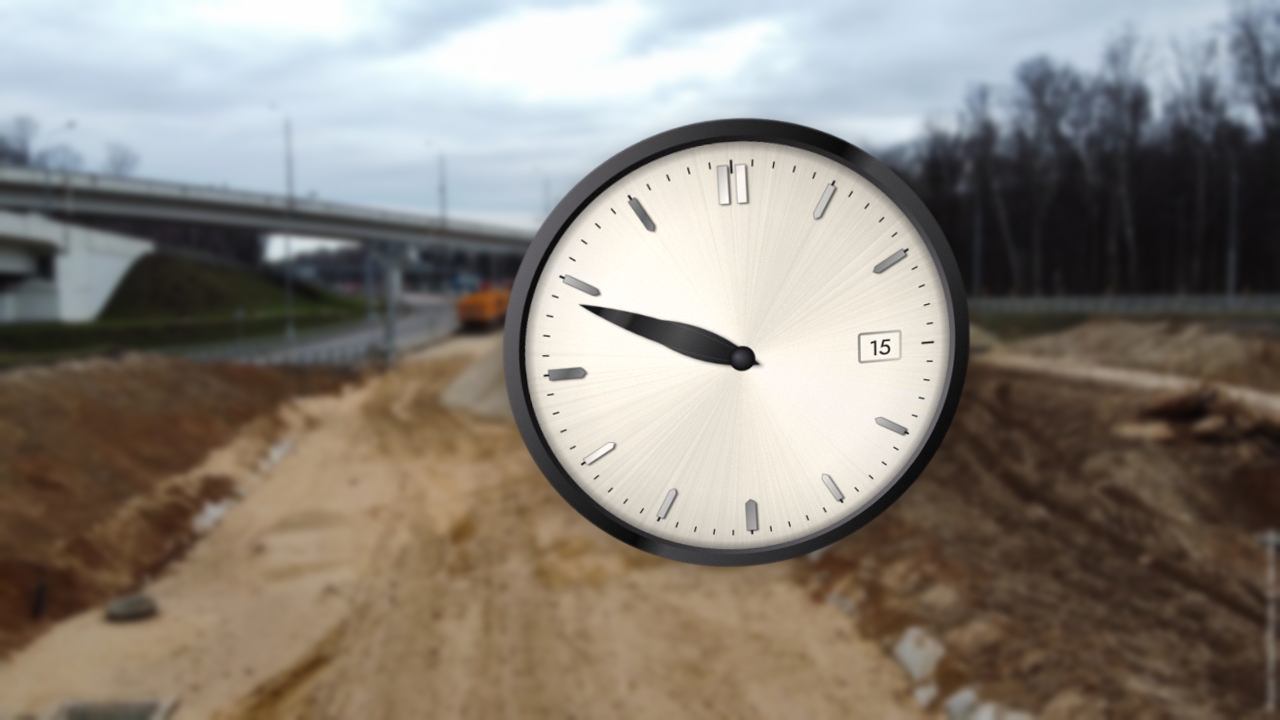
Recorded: h=9 m=49
